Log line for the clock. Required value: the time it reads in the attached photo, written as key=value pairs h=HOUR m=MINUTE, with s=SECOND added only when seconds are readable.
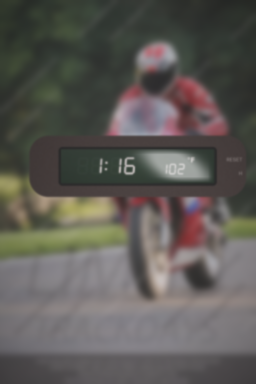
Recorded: h=1 m=16
